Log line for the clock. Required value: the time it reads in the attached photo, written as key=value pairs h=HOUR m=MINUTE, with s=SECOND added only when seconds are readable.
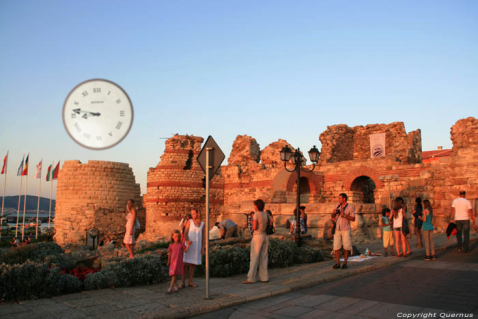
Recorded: h=8 m=47
